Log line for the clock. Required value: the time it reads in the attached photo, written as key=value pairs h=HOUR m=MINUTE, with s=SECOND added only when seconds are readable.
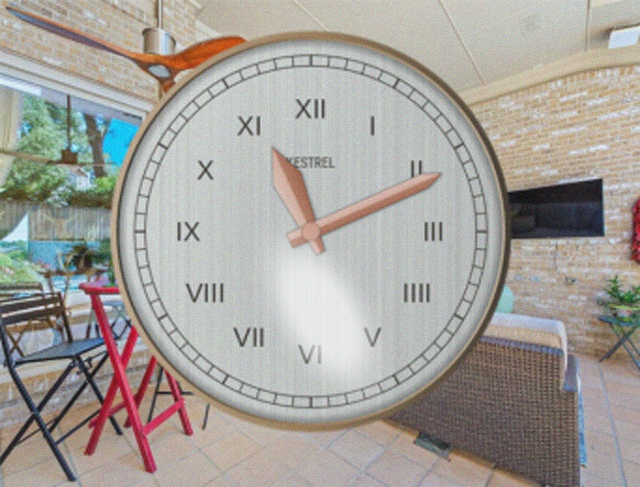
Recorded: h=11 m=11
